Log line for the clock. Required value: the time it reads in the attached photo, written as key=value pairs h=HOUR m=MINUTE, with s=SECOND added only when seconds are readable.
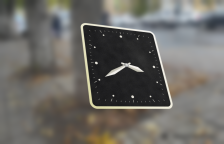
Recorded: h=3 m=40
